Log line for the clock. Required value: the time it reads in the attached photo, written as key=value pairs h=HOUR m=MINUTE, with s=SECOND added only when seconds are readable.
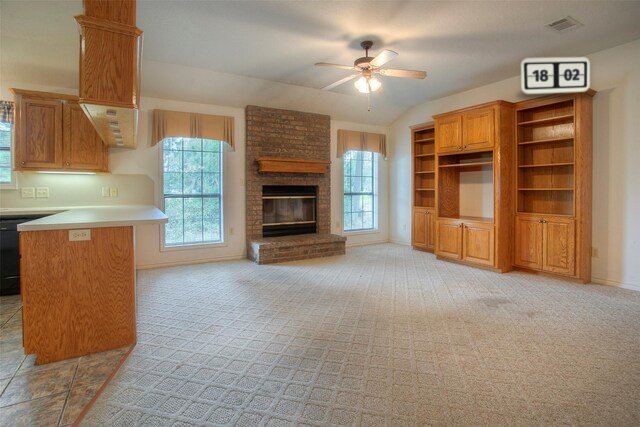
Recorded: h=18 m=2
